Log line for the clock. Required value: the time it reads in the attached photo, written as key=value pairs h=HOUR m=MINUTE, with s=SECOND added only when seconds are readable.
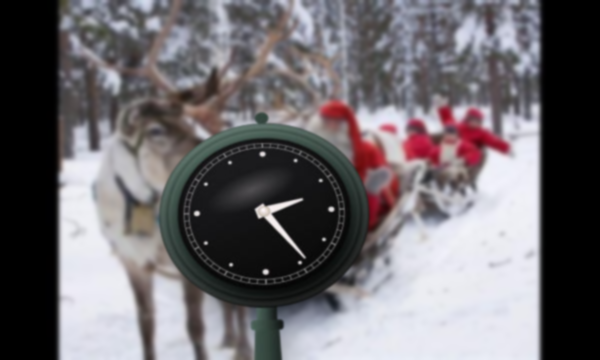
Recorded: h=2 m=24
